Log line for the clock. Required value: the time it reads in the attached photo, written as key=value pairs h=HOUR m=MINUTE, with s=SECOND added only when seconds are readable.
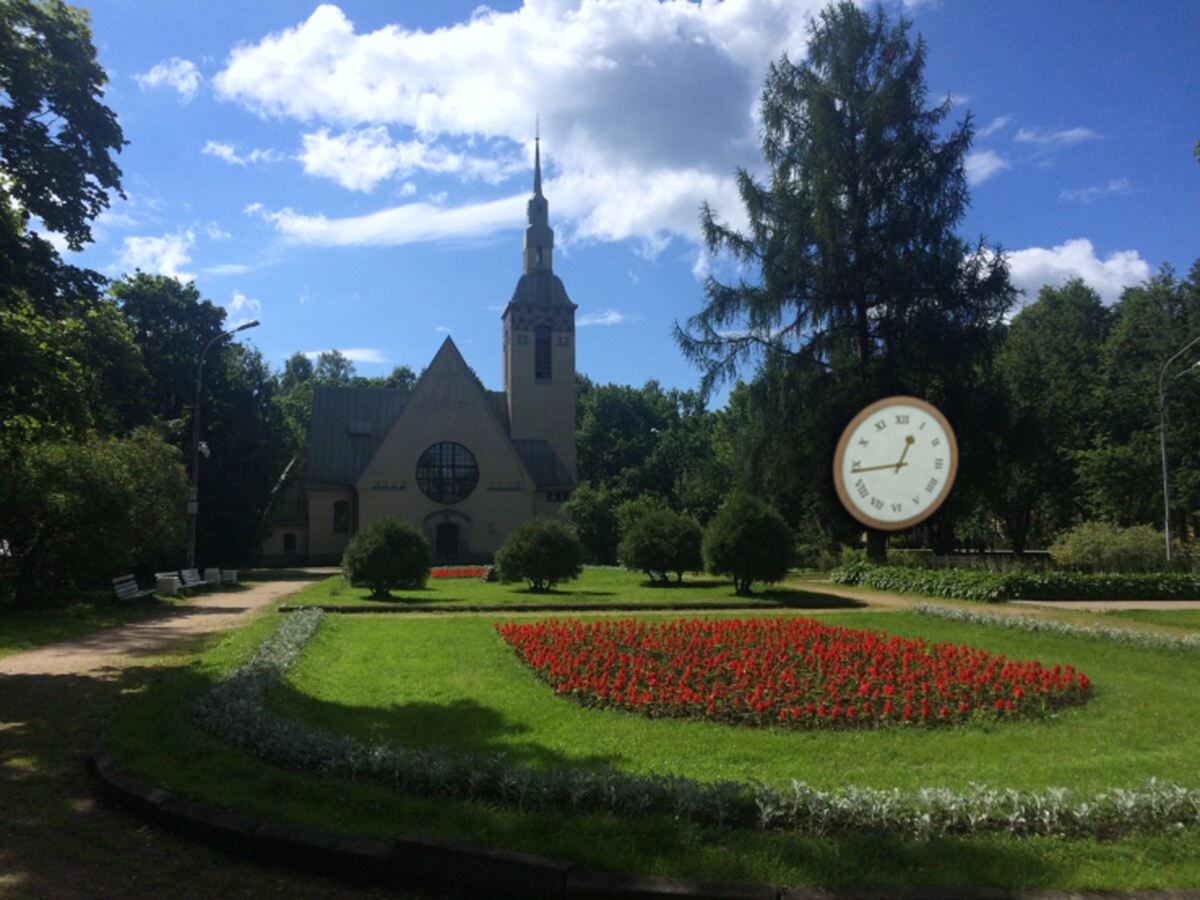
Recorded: h=12 m=44
